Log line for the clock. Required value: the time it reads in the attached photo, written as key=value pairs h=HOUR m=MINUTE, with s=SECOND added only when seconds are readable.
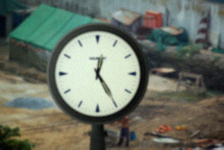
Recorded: h=12 m=25
